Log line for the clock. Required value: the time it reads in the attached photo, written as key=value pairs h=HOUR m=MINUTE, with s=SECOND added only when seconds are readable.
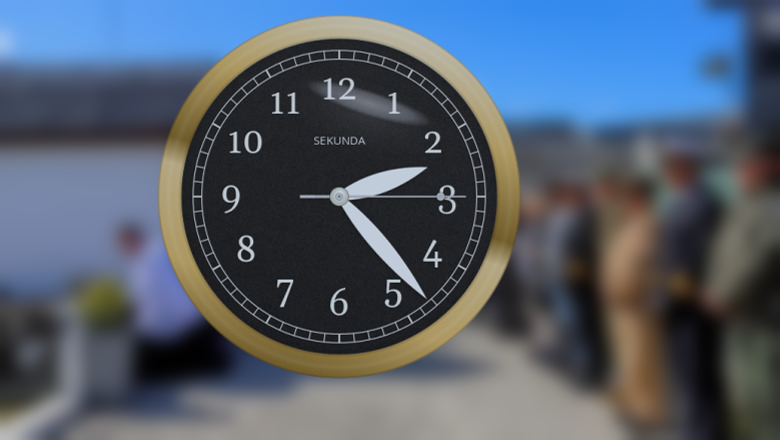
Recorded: h=2 m=23 s=15
